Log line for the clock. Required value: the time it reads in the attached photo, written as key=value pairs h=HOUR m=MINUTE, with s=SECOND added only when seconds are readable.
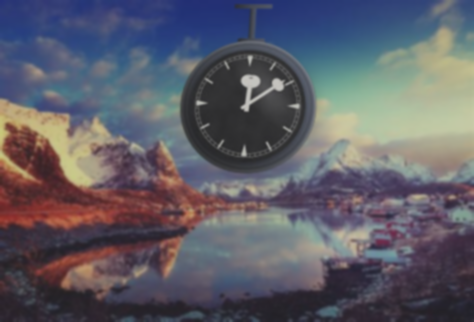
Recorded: h=12 m=9
